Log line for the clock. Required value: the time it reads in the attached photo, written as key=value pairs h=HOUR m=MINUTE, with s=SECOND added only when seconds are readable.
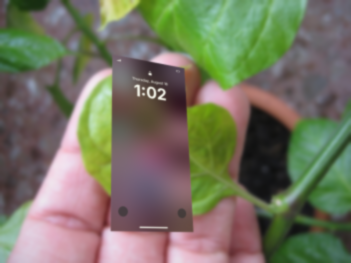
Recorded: h=1 m=2
